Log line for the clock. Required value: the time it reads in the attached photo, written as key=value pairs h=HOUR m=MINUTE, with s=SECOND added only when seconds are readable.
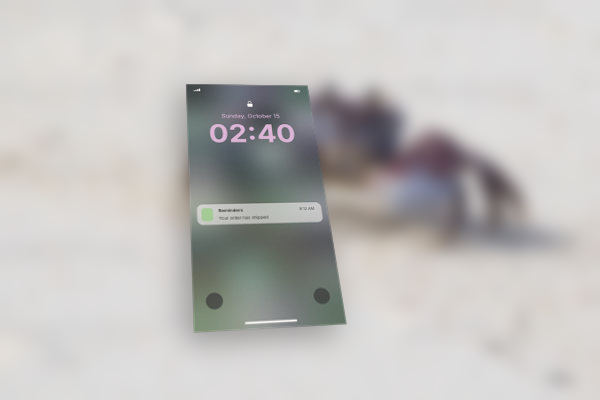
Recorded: h=2 m=40
